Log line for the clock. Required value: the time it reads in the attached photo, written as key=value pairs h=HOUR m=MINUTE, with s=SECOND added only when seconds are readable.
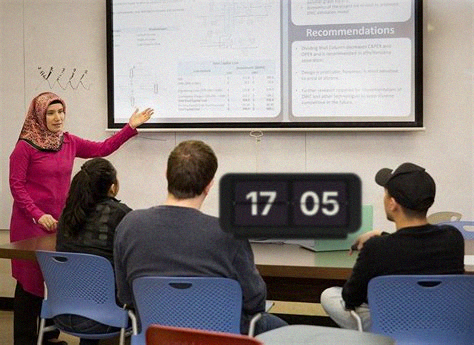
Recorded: h=17 m=5
